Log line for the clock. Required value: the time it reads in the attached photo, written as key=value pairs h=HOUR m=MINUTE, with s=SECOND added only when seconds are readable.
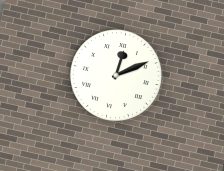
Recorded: h=12 m=9
